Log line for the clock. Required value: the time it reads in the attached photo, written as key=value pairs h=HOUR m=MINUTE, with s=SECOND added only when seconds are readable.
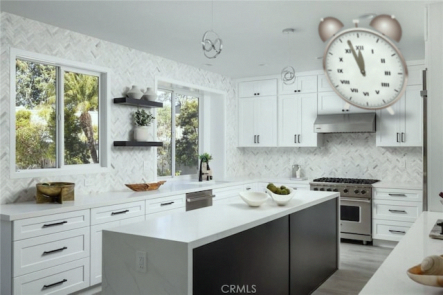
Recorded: h=11 m=57
